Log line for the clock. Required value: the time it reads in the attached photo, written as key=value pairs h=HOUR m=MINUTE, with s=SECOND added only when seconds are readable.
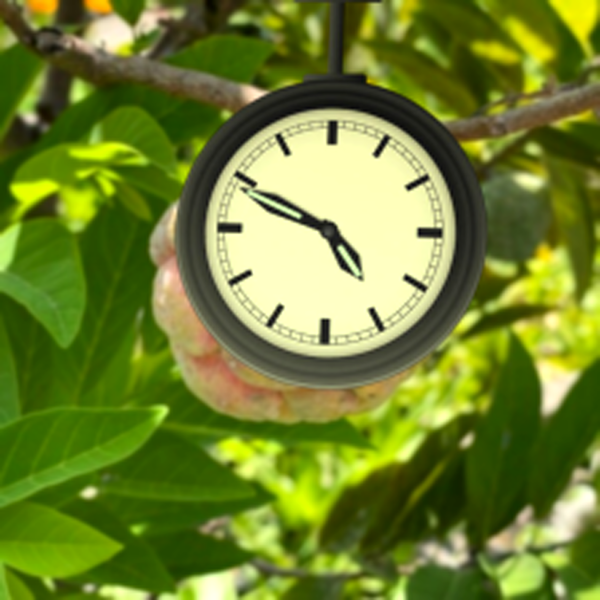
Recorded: h=4 m=49
